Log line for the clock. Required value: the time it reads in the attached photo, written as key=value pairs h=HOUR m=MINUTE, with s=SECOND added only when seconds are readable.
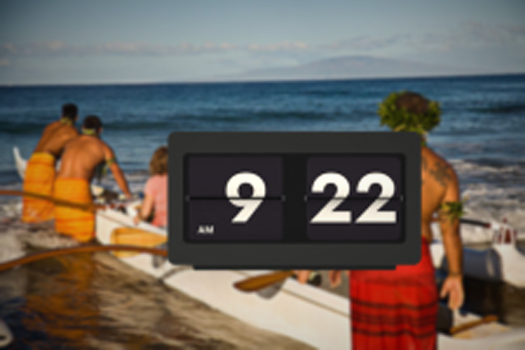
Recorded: h=9 m=22
